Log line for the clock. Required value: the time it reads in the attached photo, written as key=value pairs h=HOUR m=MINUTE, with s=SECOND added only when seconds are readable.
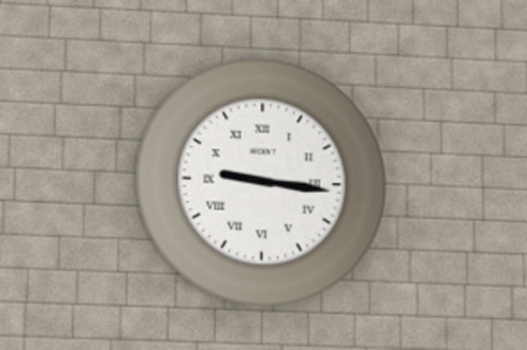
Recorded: h=9 m=16
